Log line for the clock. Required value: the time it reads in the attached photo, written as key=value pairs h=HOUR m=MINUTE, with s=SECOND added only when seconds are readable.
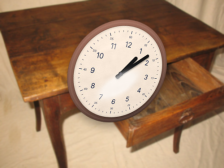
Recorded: h=1 m=8
